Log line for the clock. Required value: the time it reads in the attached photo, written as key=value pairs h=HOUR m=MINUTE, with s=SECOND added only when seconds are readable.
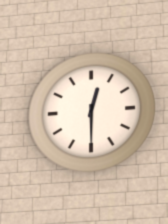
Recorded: h=12 m=30
